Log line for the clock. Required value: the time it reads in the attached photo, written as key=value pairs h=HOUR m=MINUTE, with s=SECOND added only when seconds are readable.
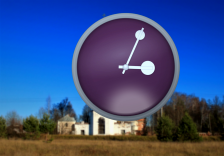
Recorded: h=3 m=4
